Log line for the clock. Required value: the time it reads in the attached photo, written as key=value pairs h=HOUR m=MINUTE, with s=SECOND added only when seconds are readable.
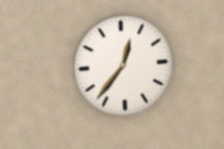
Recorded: h=12 m=37
